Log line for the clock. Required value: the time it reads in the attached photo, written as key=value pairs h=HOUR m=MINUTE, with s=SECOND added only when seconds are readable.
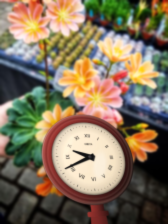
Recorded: h=9 m=41
